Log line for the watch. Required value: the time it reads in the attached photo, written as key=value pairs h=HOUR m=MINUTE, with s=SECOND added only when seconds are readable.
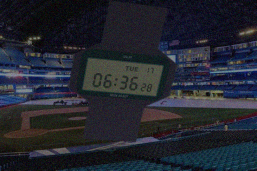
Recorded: h=6 m=36 s=28
